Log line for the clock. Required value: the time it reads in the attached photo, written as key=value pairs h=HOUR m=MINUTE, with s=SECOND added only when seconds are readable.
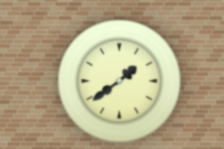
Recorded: h=1 m=39
